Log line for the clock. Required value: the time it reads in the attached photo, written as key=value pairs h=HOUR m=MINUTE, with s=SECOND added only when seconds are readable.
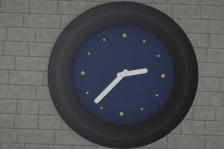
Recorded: h=2 m=37
